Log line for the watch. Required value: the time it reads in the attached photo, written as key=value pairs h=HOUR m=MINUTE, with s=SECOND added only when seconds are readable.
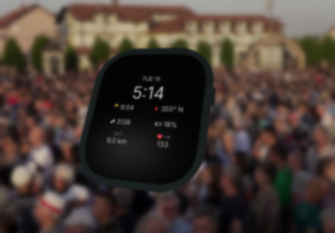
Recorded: h=5 m=14
